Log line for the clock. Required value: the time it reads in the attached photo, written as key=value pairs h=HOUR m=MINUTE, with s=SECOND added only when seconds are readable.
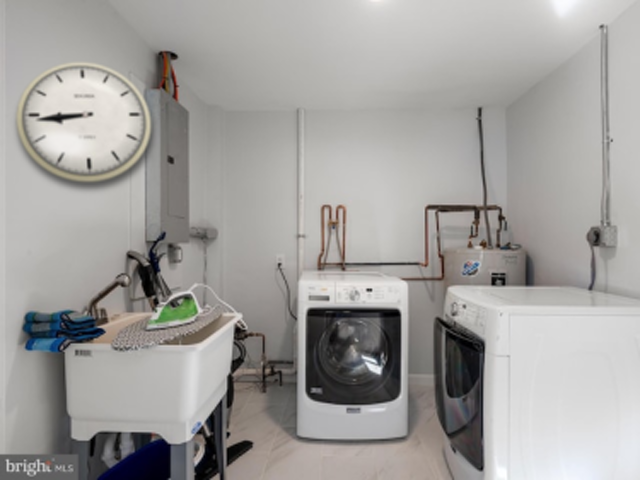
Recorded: h=8 m=44
